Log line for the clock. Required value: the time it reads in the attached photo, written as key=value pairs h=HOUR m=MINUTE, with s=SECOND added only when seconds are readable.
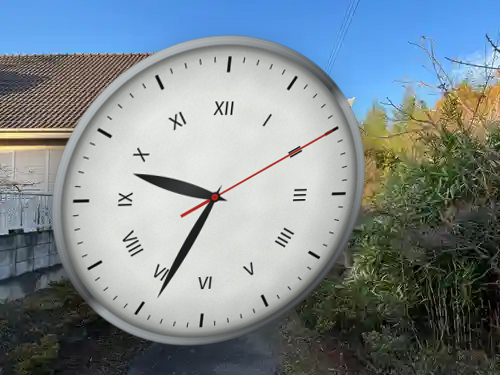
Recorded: h=9 m=34 s=10
